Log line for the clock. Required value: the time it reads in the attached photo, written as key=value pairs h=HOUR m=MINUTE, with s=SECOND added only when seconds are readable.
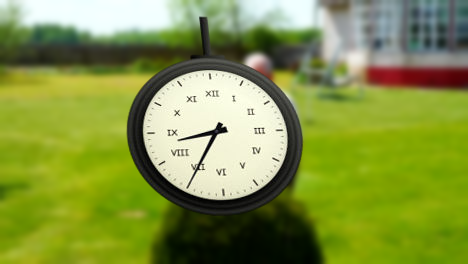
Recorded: h=8 m=35
